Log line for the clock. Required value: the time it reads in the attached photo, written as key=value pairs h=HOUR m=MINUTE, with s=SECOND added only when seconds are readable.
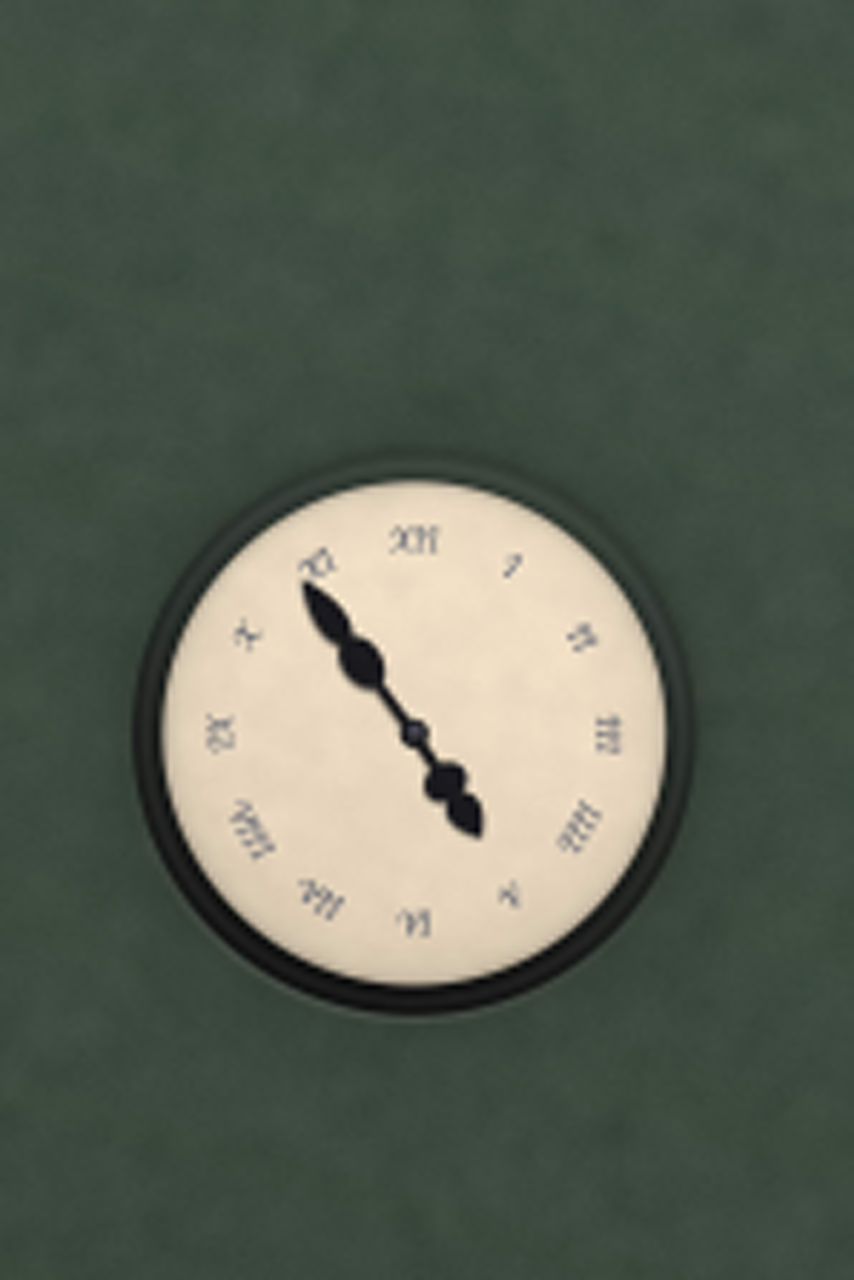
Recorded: h=4 m=54
